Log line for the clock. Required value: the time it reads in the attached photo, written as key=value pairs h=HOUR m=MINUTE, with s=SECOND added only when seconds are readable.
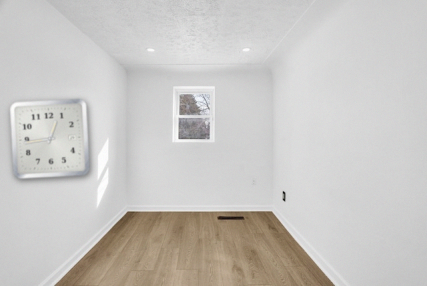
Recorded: h=12 m=44
